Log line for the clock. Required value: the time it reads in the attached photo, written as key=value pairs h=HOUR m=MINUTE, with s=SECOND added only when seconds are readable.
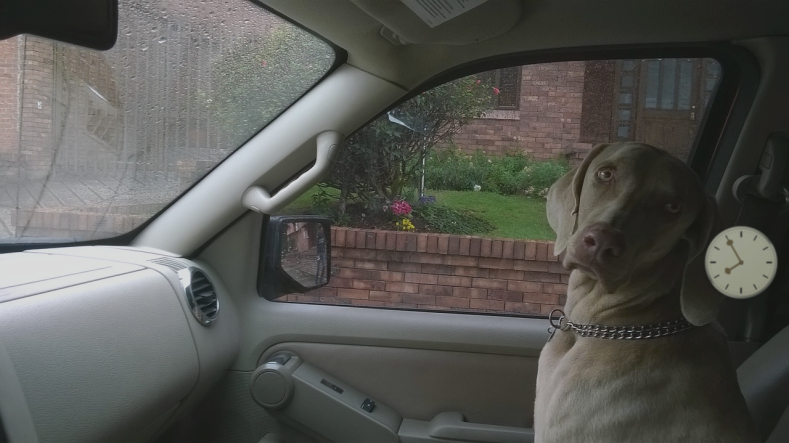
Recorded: h=7 m=55
